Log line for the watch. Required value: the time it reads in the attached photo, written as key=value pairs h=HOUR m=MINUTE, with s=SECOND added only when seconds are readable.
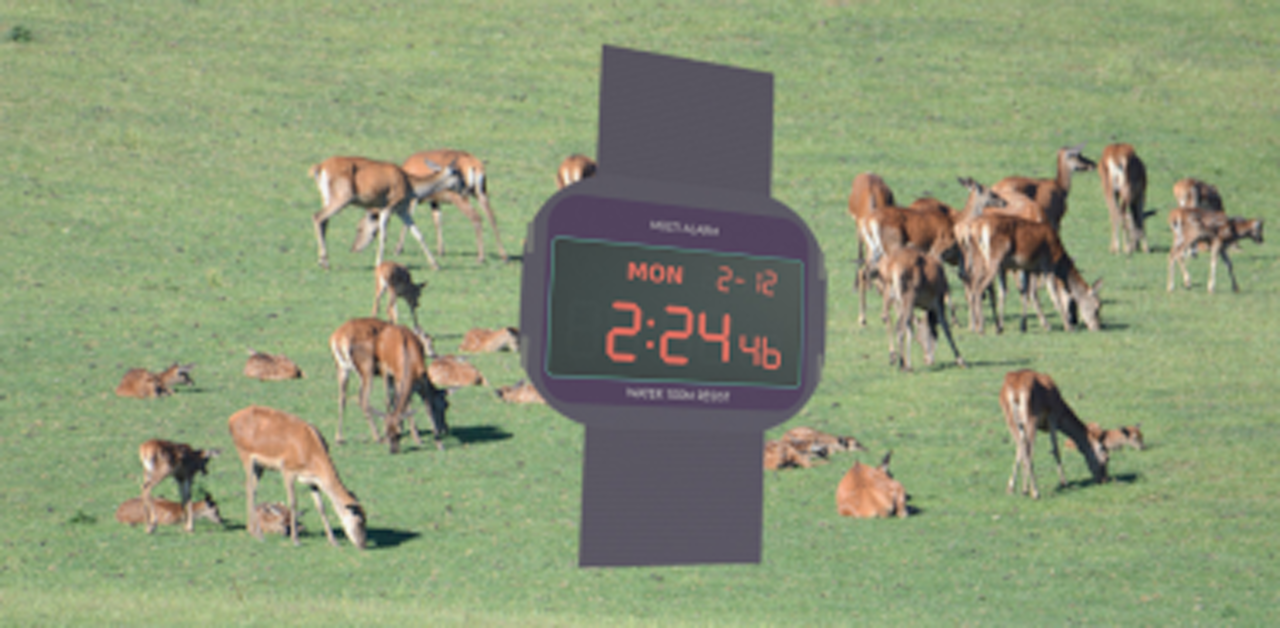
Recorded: h=2 m=24 s=46
